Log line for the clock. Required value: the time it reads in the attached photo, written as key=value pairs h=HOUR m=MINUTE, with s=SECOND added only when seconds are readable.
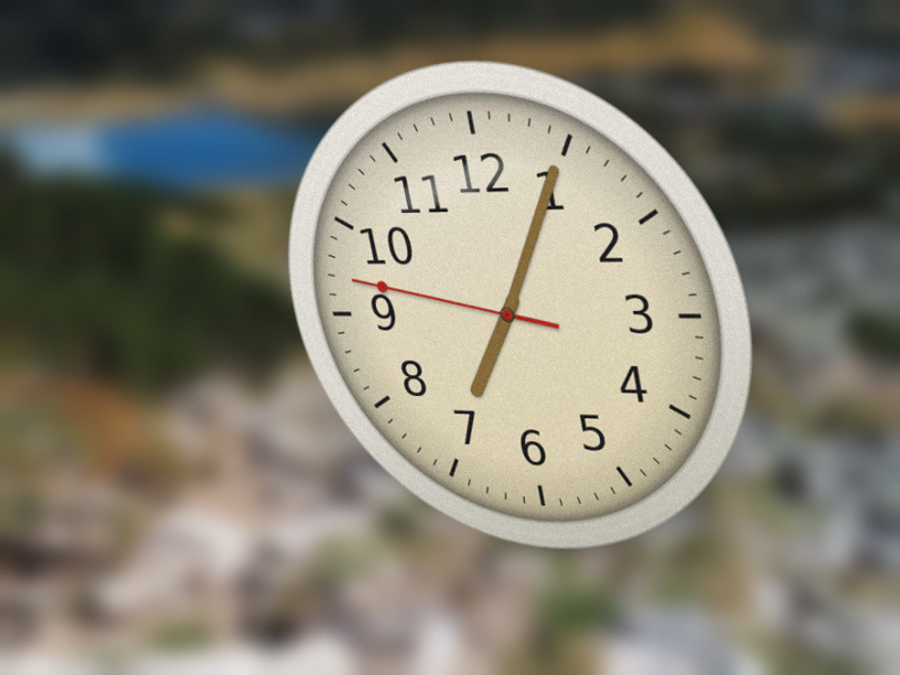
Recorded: h=7 m=4 s=47
